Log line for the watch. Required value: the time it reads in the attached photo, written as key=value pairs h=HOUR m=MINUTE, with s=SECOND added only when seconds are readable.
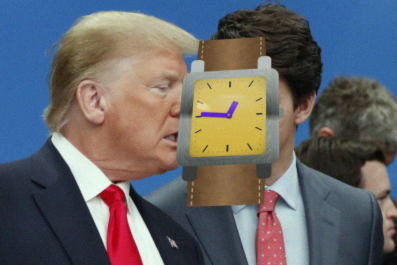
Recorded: h=12 m=46
